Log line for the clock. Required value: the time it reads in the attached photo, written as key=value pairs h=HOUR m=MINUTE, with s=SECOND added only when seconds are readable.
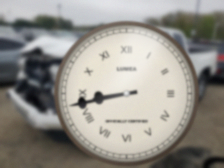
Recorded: h=8 m=43
